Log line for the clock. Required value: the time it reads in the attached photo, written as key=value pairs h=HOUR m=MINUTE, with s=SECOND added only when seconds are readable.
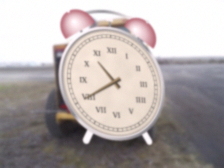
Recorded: h=10 m=40
